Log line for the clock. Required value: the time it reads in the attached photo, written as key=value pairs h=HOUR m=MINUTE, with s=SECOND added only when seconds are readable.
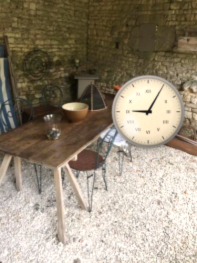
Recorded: h=9 m=5
